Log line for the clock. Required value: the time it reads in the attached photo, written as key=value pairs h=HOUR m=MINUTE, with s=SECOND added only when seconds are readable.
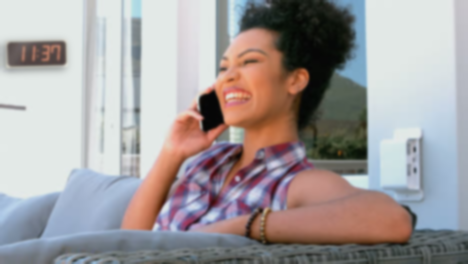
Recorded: h=11 m=37
